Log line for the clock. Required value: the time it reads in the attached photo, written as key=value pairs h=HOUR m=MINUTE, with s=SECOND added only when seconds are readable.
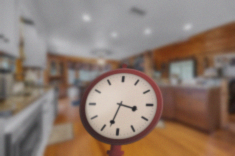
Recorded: h=3 m=33
